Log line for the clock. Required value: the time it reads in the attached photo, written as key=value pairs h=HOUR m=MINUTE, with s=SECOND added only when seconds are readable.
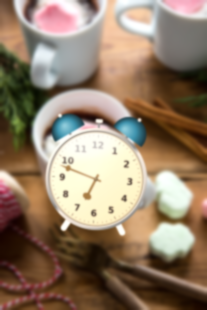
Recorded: h=6 m=48
